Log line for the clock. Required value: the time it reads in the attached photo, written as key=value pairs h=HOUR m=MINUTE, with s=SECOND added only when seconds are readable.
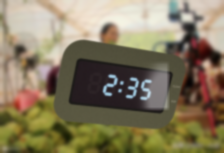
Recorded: h=2 m=35
